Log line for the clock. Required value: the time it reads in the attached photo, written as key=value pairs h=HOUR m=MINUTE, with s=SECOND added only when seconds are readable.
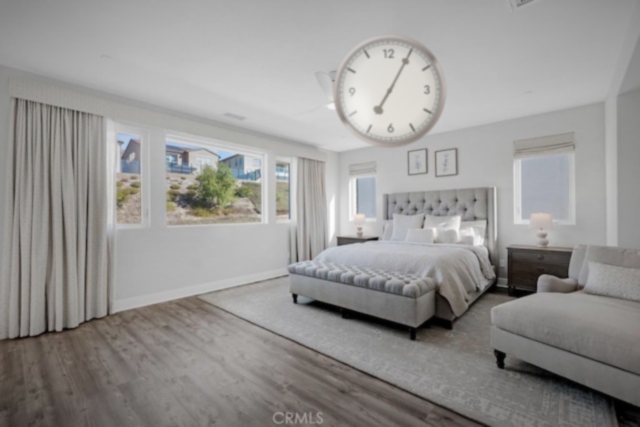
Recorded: h=7 m=5
